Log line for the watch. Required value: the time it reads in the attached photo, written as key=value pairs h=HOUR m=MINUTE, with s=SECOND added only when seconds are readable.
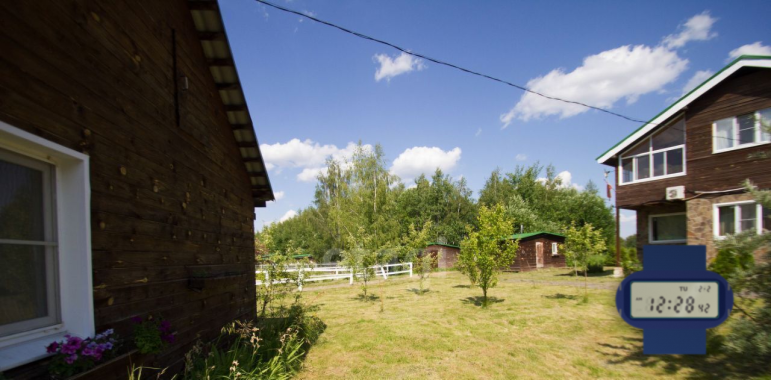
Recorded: h=12 m=28 s=42
